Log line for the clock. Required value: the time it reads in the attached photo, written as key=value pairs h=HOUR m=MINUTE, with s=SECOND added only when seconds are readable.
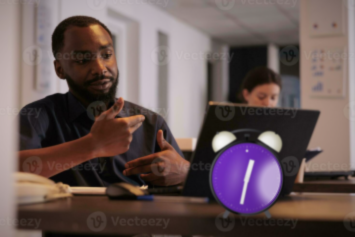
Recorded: h=12 m=32
